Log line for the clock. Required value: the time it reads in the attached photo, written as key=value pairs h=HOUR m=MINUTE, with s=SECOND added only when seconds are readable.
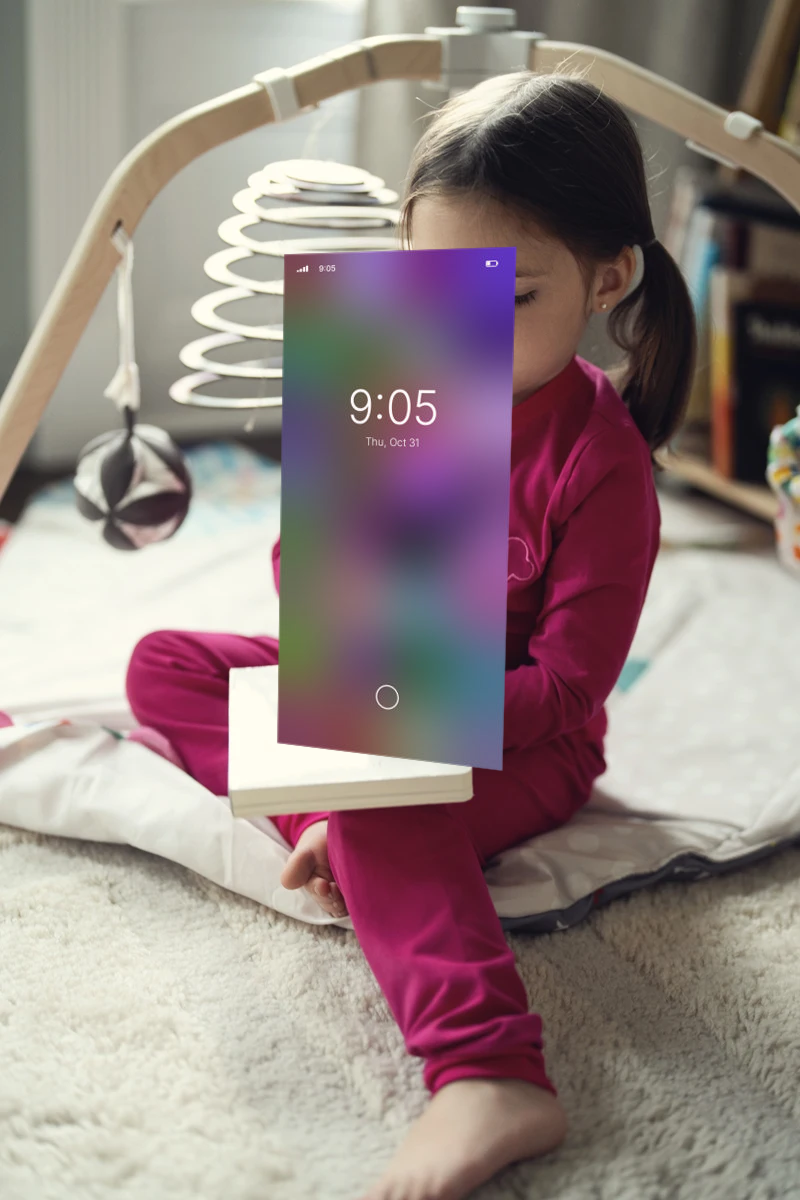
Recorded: h=9 m=5
